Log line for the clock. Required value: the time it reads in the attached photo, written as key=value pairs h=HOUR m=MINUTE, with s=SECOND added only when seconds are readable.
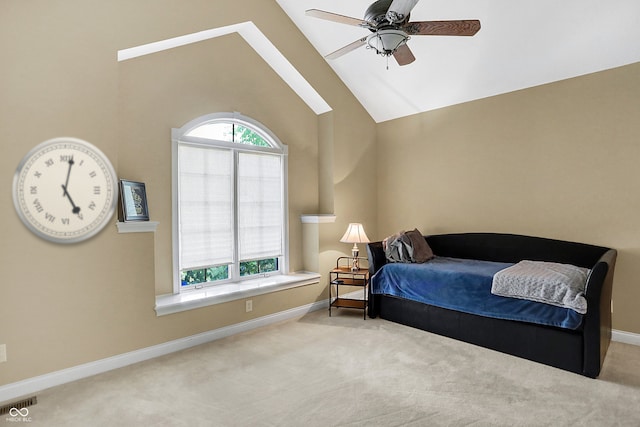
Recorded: h=5 m=2
